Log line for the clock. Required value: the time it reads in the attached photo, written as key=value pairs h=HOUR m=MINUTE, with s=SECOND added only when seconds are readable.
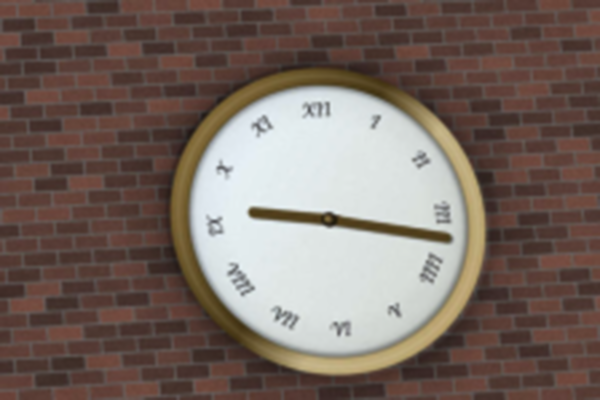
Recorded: h=9 m=17
